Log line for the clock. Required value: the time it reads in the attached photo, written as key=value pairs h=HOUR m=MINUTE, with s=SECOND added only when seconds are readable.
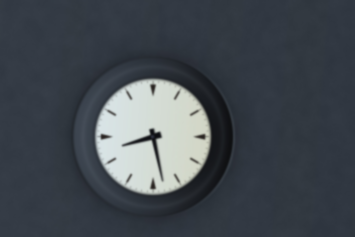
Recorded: h=8 m=28
